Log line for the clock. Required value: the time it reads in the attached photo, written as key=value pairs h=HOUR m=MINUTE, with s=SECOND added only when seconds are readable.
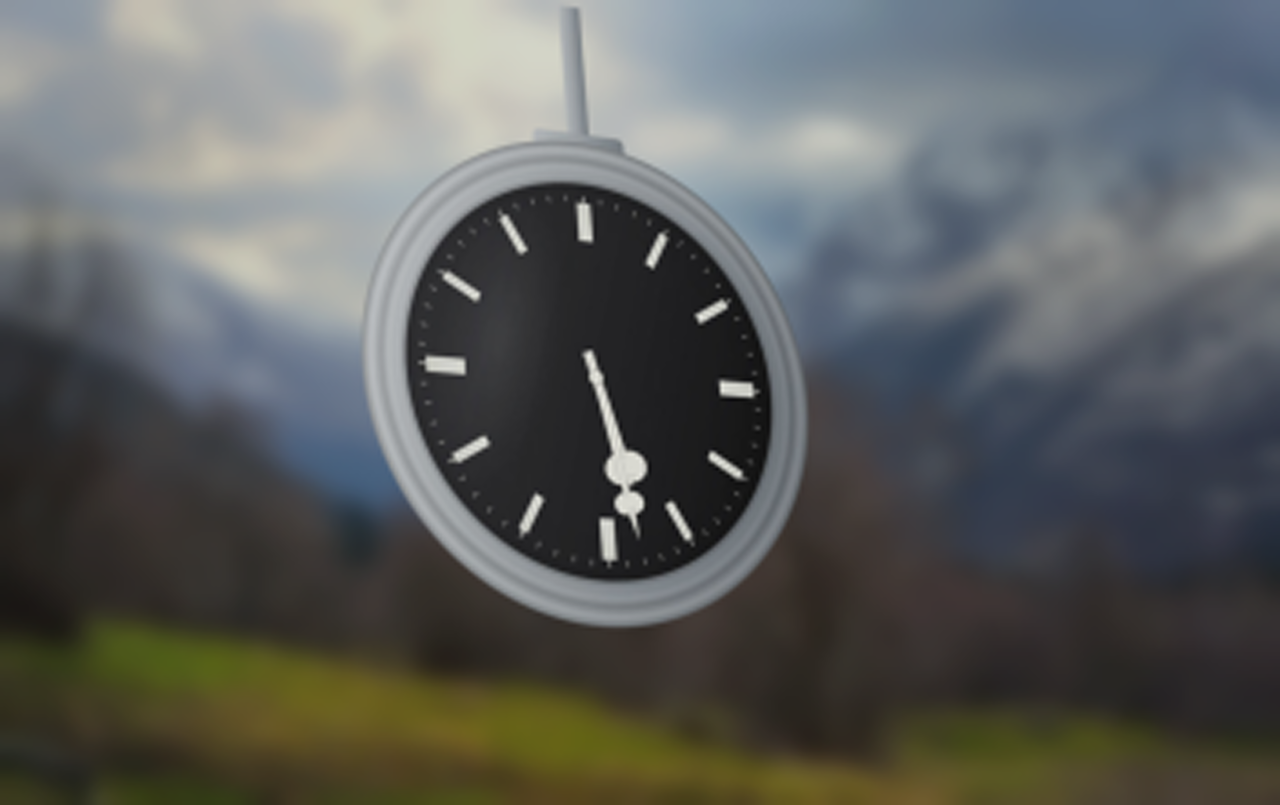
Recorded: h=5 m=28
